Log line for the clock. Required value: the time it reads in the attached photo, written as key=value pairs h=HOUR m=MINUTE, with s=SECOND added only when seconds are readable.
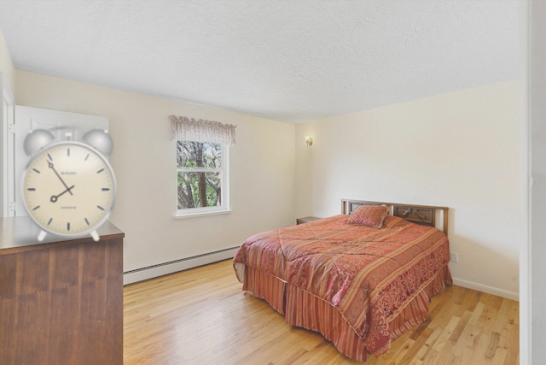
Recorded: h=7 m=54
